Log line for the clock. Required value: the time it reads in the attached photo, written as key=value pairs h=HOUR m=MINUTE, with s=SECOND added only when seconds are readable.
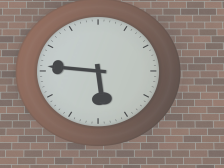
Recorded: h=5 m=46
